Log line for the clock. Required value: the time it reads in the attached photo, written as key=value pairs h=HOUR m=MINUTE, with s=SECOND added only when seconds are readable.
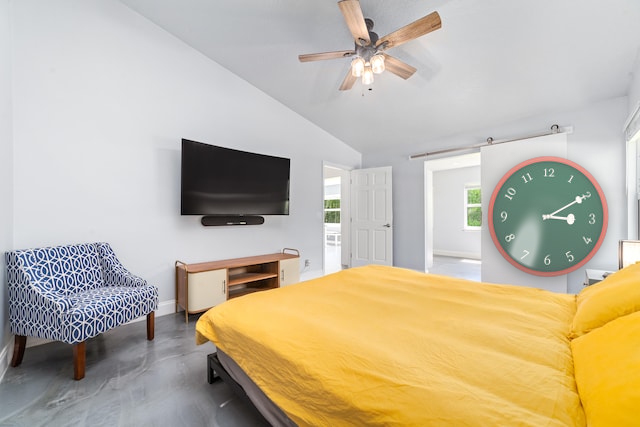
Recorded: h=3 m=10
